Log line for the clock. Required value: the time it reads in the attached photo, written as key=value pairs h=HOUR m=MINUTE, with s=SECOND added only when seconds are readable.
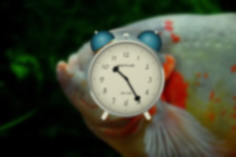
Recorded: h=10 m=25
